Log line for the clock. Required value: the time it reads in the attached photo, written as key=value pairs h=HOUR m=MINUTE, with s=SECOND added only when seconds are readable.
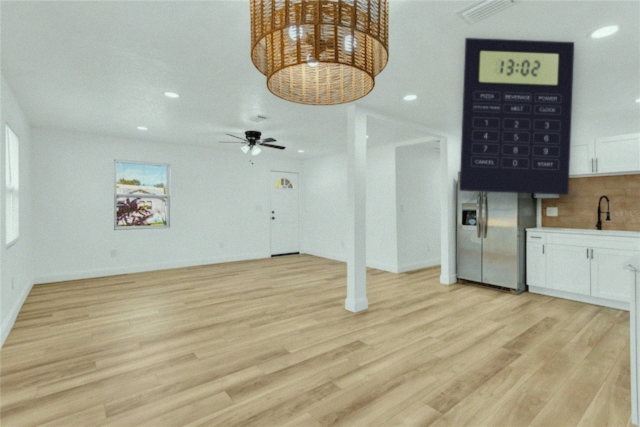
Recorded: h=13 m=2
